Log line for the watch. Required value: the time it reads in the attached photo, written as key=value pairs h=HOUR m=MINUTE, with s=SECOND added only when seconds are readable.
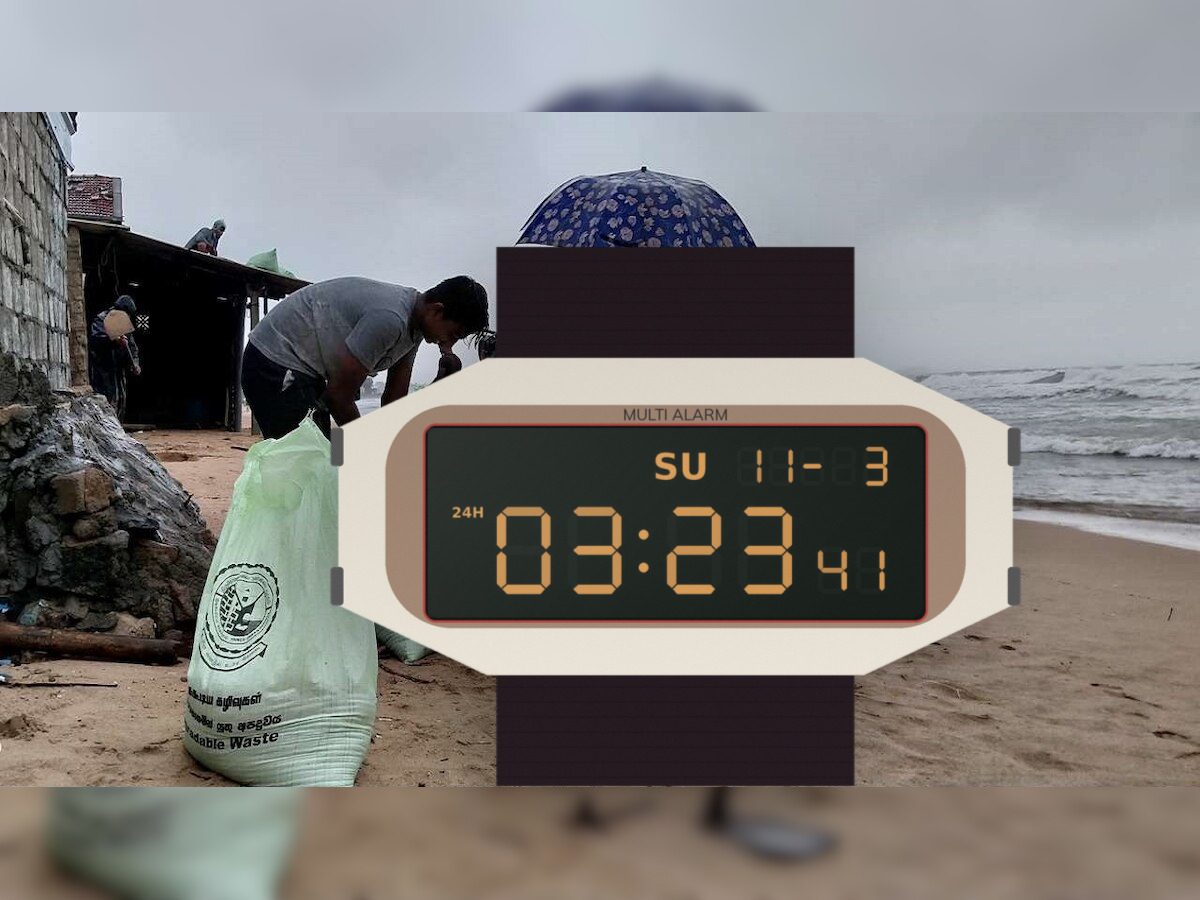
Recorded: h=3 m=23 s=41
